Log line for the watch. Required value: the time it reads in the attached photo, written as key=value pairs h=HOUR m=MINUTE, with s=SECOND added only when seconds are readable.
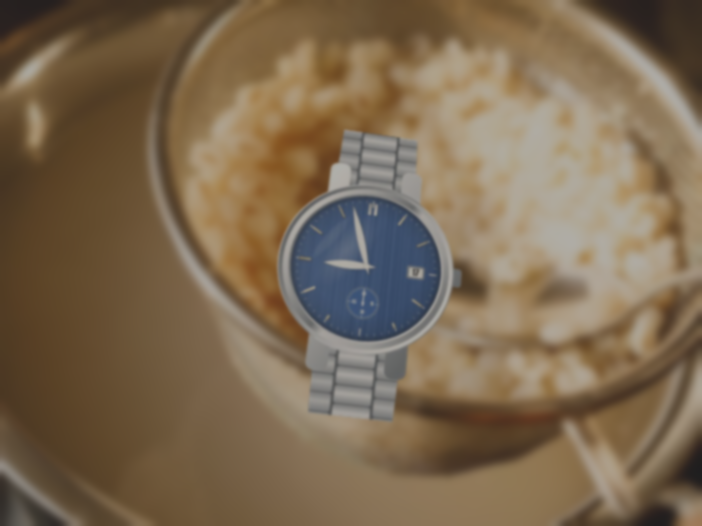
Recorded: h=8 m=57
